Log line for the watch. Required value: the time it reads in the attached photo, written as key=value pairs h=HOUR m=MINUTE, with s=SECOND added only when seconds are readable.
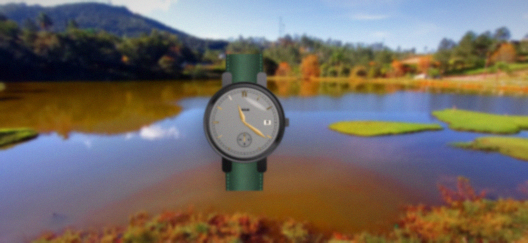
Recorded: h=11 m=21
